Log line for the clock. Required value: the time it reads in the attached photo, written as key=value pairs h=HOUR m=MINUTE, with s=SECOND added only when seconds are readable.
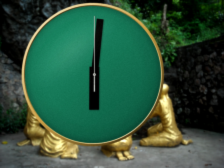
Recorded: h=6 m=1 s=0
